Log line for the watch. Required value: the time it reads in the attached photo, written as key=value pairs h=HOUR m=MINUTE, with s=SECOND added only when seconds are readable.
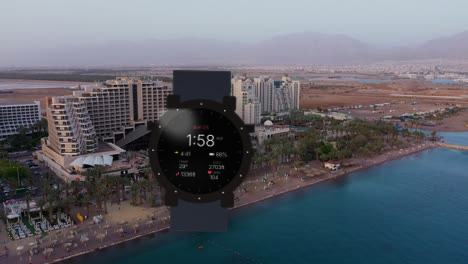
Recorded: h=1 m=58
